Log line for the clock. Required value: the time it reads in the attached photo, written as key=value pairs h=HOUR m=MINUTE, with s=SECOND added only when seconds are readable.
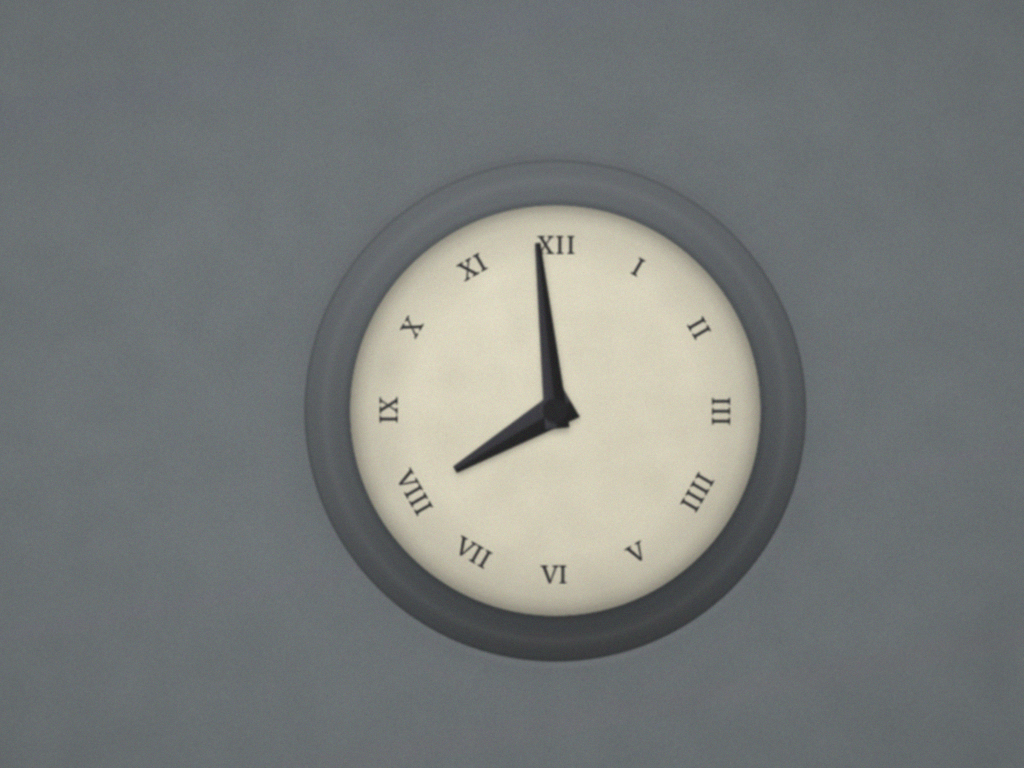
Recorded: h=7 m=59
